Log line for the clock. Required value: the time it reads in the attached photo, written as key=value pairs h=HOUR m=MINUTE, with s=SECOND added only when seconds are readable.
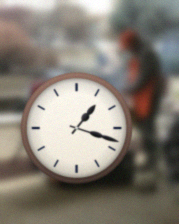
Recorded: h=1 m=18
